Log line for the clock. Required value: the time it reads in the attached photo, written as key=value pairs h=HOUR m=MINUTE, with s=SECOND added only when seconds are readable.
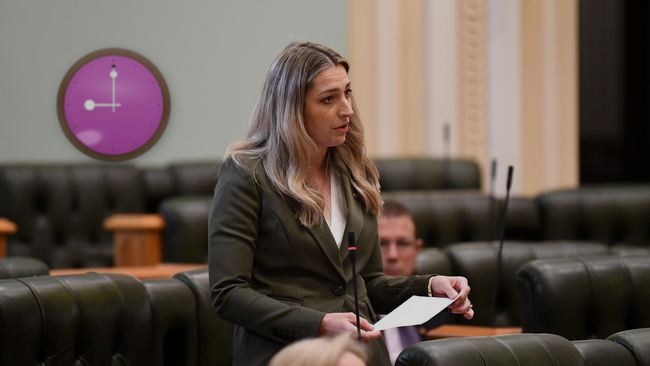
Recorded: h=9 m=0
